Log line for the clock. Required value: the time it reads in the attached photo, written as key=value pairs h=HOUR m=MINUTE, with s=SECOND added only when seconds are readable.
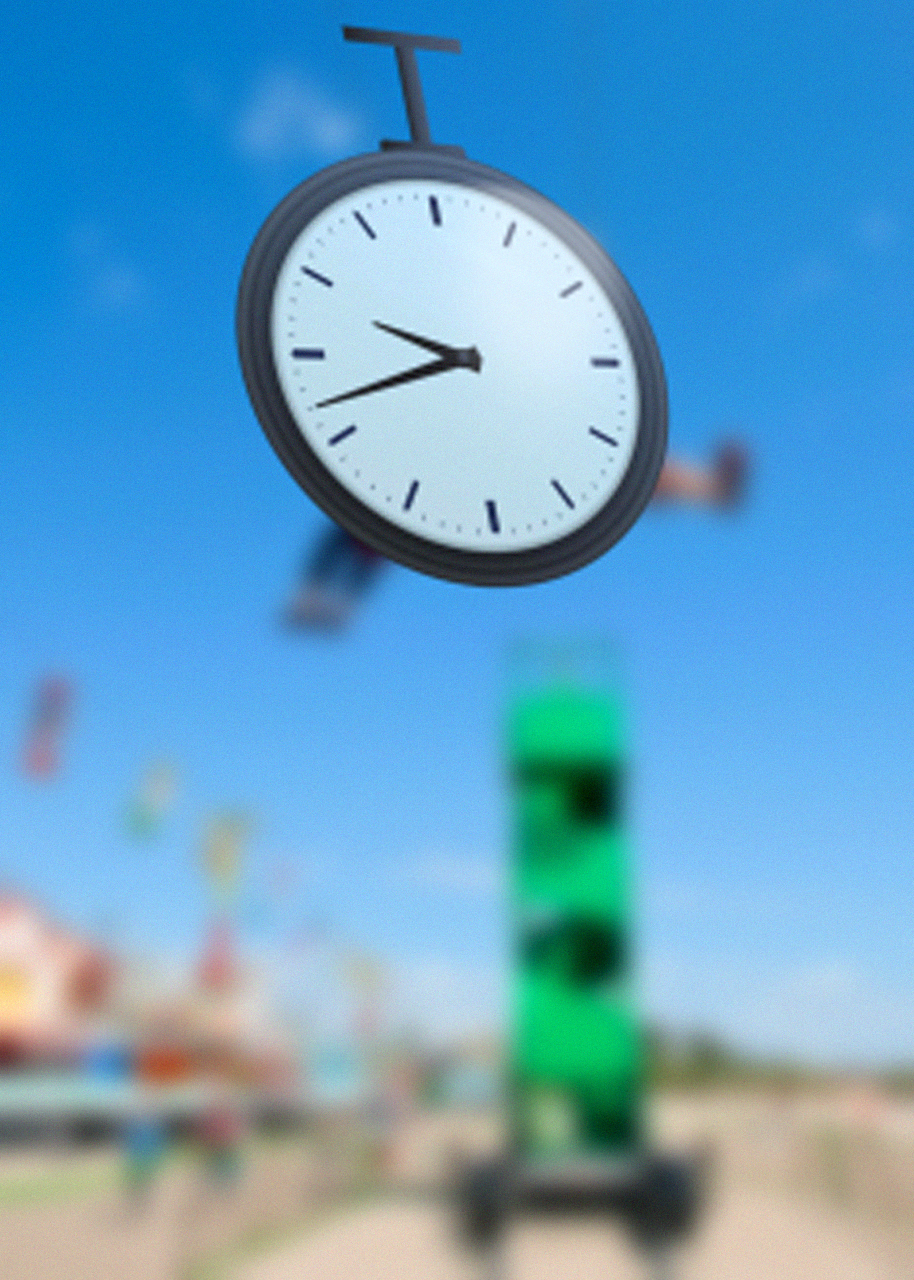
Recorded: h=9 m=42
